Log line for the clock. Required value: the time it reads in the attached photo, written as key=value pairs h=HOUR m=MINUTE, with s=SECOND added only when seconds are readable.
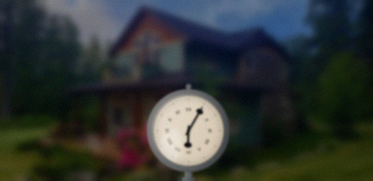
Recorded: h=6 m=5
